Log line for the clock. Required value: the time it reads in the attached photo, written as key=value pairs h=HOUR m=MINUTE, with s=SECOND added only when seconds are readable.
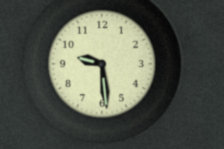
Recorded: h=9 m=29
